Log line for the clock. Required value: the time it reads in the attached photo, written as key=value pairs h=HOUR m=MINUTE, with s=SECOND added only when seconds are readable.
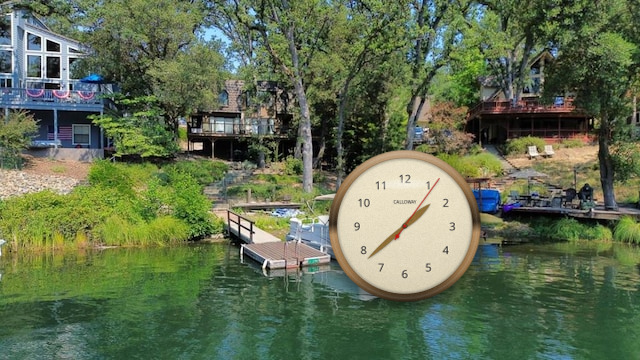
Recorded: h=1 m=38 s=6
